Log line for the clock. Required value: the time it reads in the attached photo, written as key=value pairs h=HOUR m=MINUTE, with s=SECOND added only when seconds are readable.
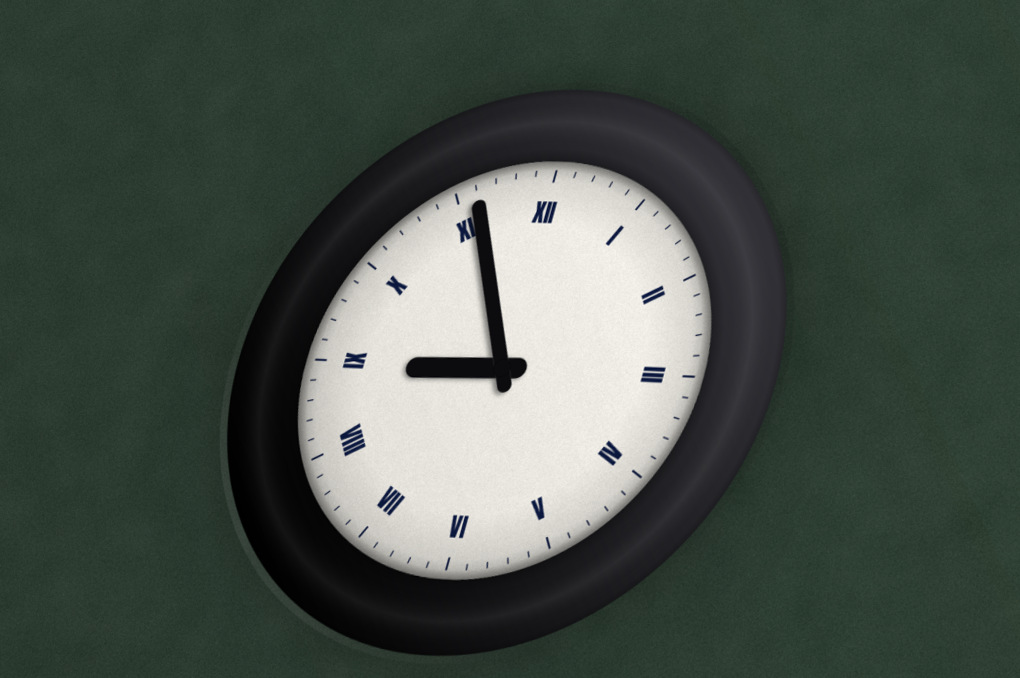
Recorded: h=8 m=56
